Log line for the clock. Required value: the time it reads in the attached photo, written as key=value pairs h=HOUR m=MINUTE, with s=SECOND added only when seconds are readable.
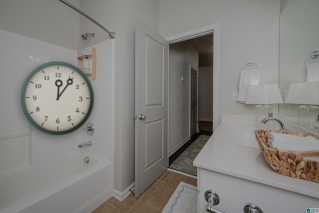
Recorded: h=12 m=6
